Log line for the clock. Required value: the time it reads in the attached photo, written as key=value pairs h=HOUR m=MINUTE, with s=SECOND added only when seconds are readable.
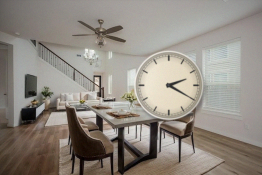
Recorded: h=2 m=20
